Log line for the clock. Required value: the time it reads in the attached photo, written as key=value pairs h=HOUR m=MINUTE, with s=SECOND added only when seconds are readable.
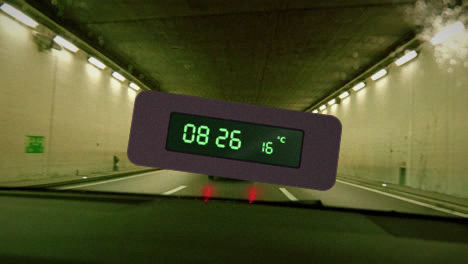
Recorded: h=8 m=26
